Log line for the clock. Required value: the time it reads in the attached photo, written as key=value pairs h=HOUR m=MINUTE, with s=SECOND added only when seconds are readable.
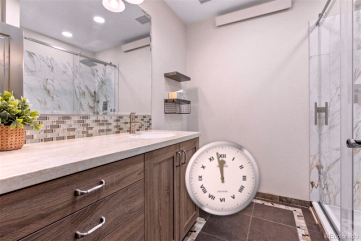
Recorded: h=11 m=58
